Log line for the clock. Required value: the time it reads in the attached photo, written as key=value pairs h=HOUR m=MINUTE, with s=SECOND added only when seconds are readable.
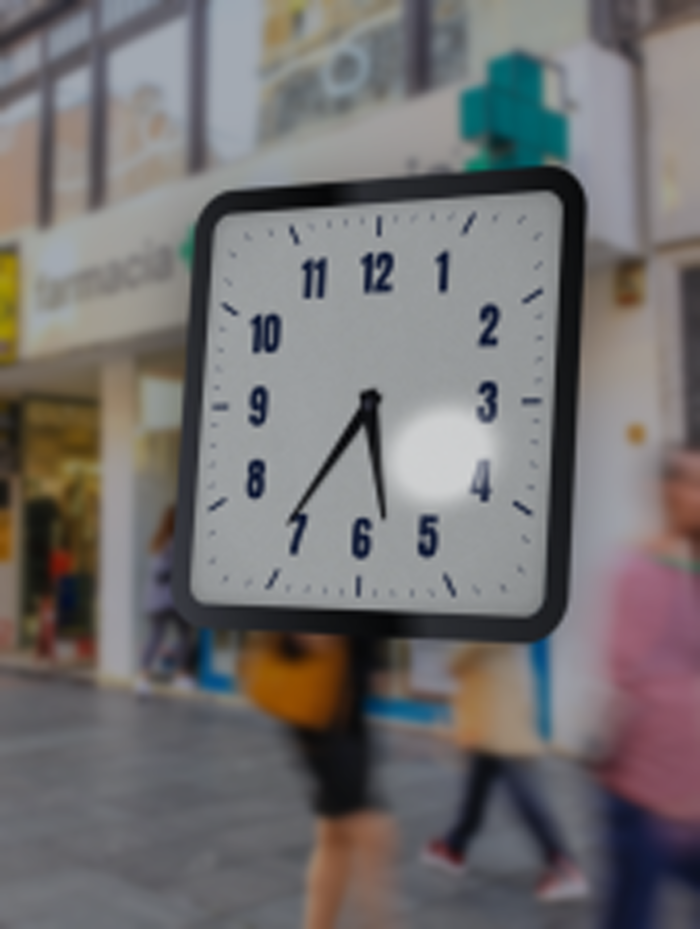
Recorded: h=5 m=36
